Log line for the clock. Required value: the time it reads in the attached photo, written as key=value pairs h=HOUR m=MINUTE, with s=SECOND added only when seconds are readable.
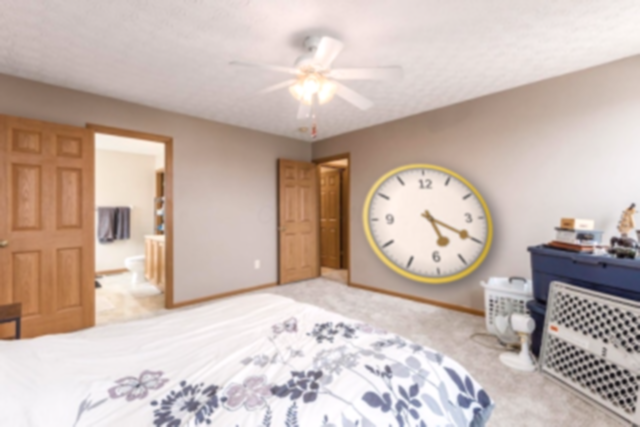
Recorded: h=5 m=20
